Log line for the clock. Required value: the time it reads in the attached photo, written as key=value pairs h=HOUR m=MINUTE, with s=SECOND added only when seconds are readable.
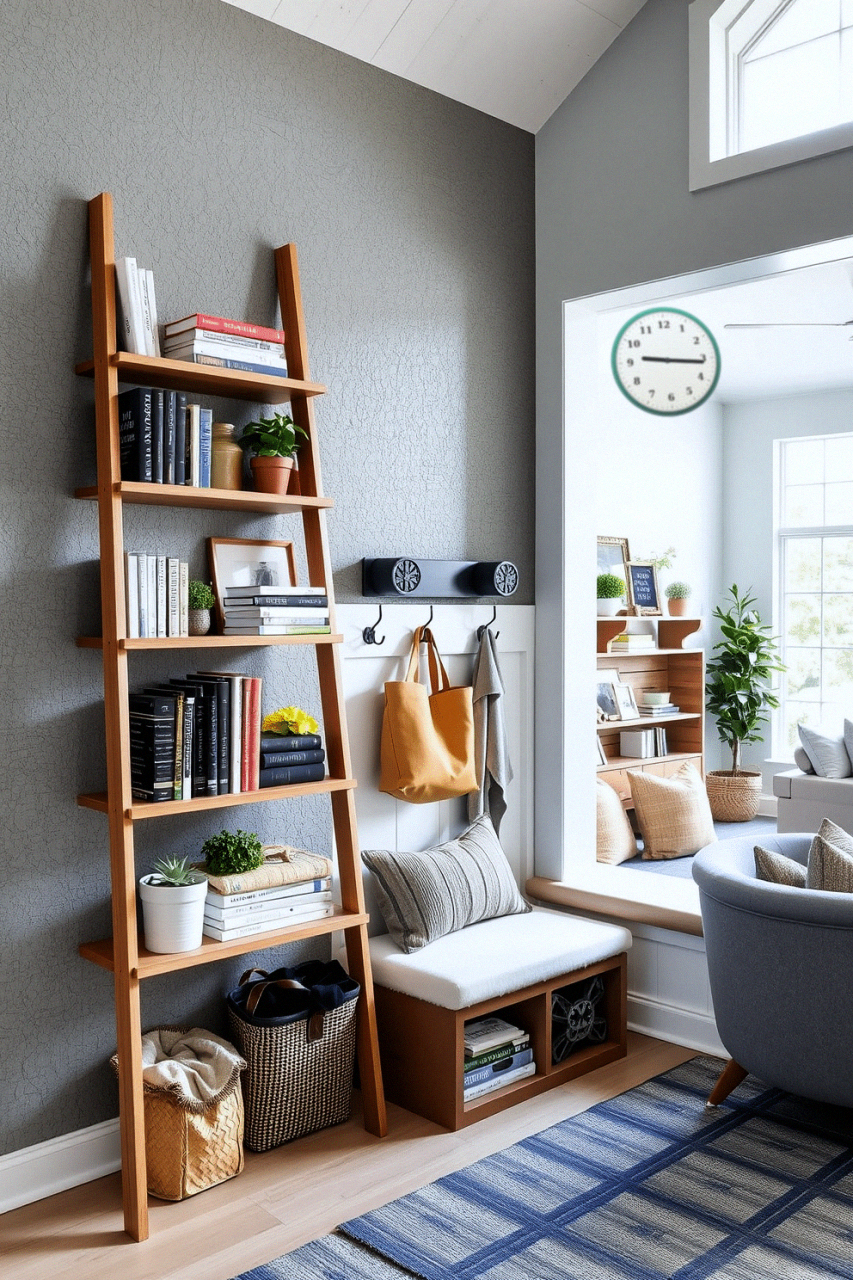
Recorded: h=9 m=16
